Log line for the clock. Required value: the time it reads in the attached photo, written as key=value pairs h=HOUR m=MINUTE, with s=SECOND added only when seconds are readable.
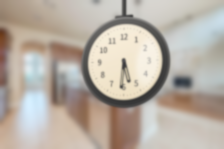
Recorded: h=5 m=31
